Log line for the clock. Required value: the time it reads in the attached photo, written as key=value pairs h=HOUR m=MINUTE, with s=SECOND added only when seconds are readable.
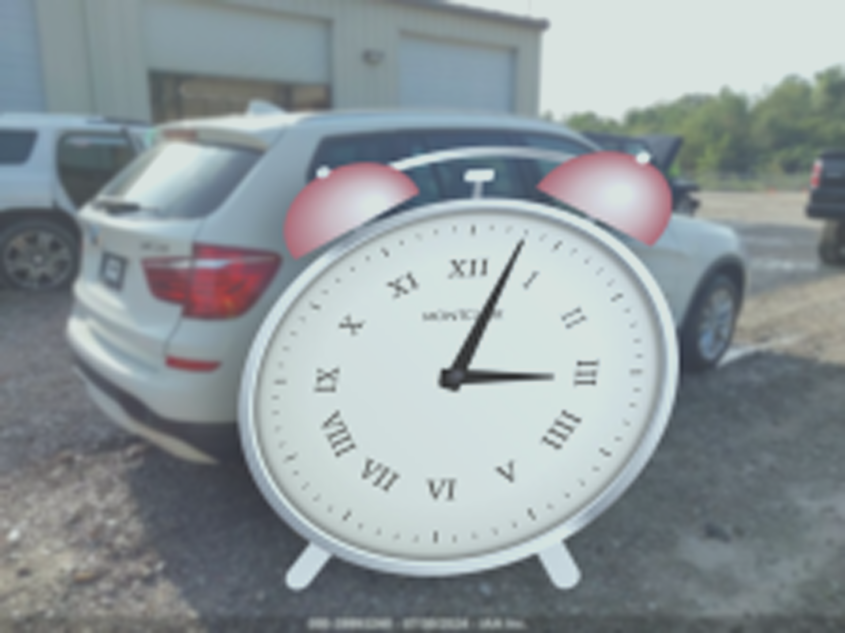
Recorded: h=3 m=3
